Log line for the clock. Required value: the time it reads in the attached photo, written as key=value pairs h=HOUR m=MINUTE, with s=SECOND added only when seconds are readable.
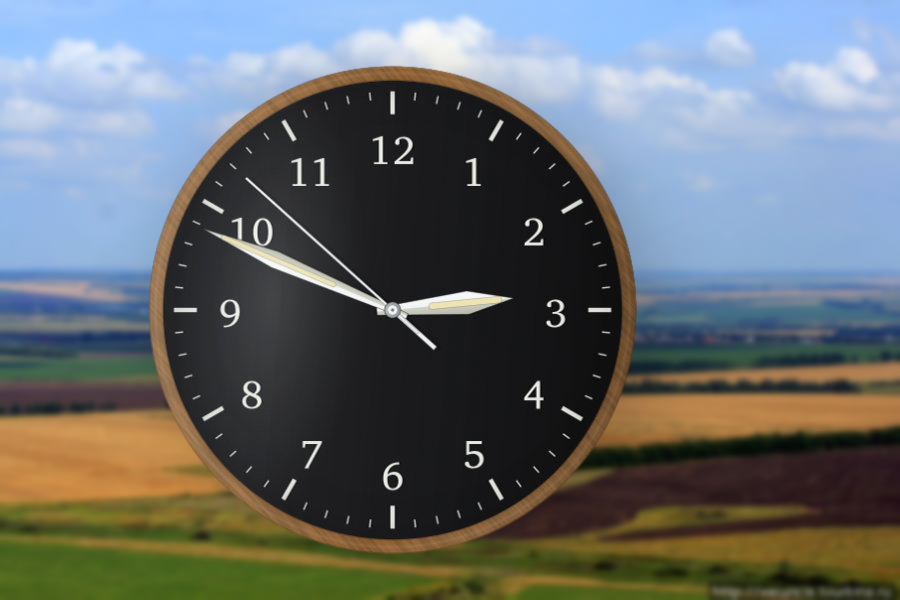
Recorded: h=2 m=48 s=52
